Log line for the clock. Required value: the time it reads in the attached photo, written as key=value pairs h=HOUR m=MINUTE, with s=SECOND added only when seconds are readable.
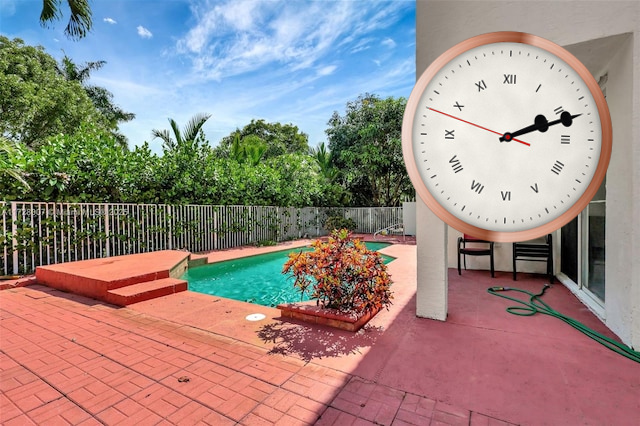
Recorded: h=2 m=11 s=48
